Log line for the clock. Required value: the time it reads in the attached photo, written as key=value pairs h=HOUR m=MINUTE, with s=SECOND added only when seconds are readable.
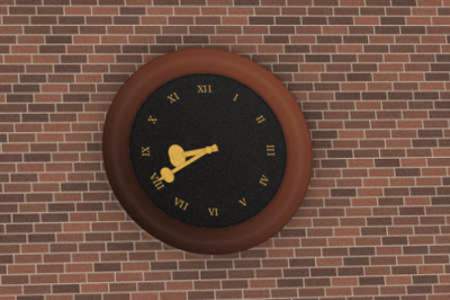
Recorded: h=8 m=40
